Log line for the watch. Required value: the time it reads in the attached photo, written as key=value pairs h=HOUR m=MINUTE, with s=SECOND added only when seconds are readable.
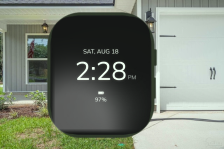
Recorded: h=2 m=28
